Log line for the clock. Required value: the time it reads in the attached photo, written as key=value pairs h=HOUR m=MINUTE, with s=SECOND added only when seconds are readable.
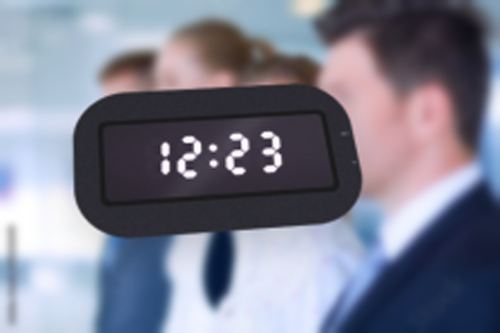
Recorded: h=12 m=23
